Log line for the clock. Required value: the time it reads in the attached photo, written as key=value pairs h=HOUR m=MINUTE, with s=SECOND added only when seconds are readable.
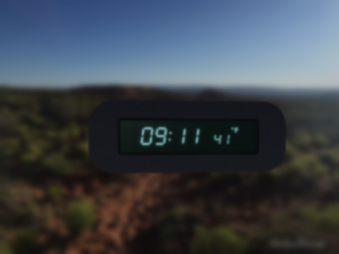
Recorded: h=9 m=11
